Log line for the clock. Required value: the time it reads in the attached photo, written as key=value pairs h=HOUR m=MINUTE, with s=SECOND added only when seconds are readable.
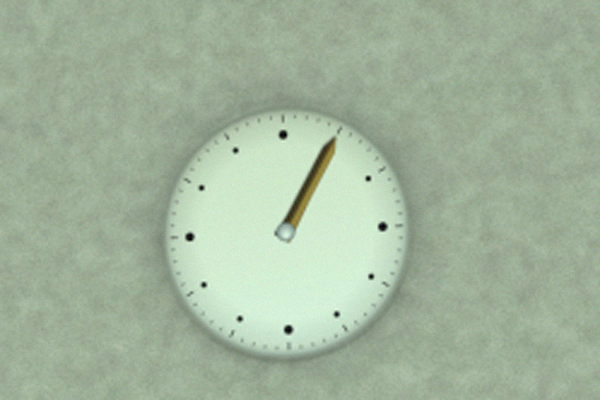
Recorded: h=1 m=5
